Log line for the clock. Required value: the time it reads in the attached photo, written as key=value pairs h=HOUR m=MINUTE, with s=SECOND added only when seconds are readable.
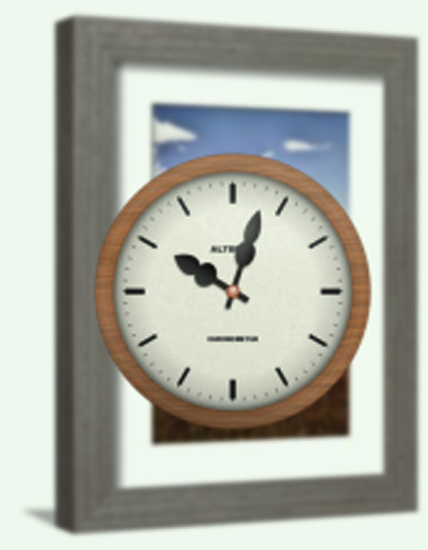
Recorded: h=10 m=3
